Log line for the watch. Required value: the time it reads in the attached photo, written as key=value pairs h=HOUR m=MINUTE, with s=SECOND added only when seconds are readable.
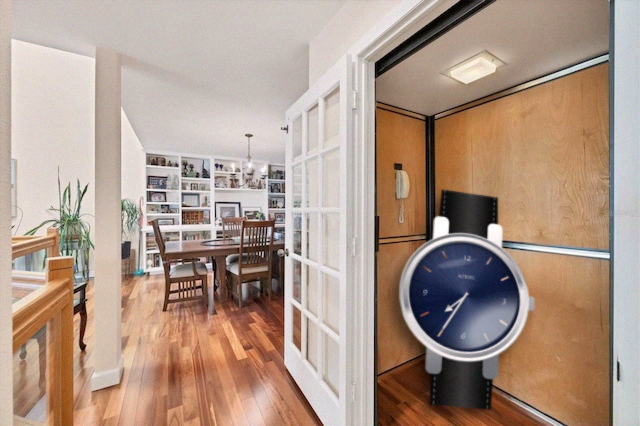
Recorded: h=7 m=35
